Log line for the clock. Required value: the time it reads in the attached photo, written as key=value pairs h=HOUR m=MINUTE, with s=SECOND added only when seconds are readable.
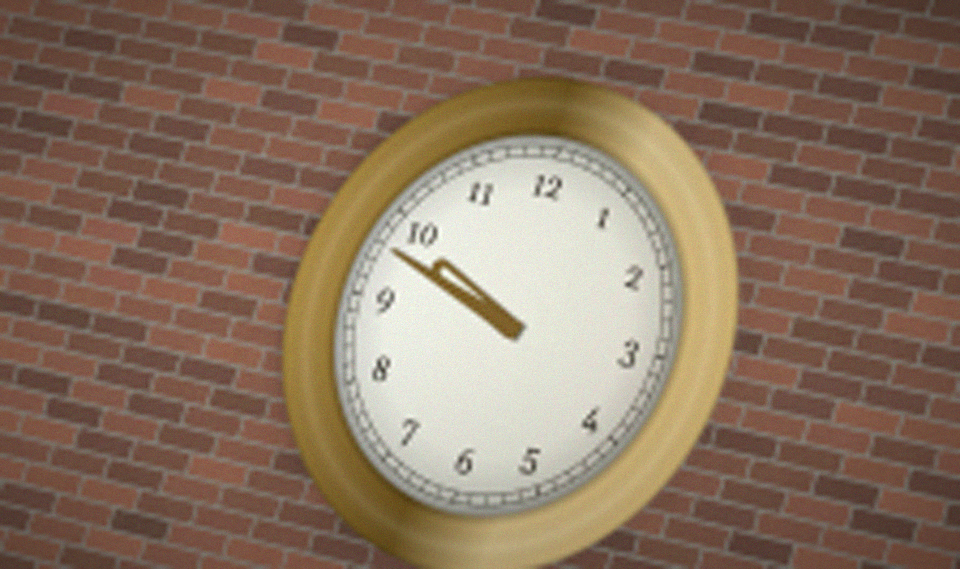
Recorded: h=9 m=48
